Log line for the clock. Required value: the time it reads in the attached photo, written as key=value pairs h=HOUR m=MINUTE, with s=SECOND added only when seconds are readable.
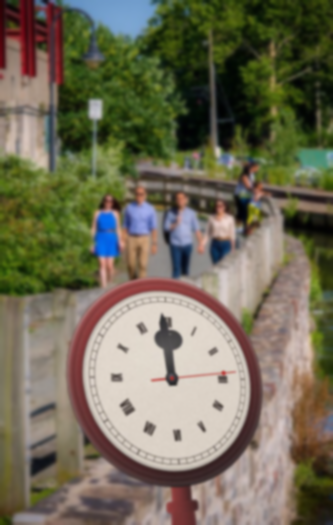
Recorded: h=11 m=59 s=14
